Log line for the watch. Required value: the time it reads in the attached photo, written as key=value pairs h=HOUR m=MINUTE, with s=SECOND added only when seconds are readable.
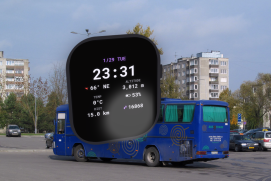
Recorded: h=23 m=31
